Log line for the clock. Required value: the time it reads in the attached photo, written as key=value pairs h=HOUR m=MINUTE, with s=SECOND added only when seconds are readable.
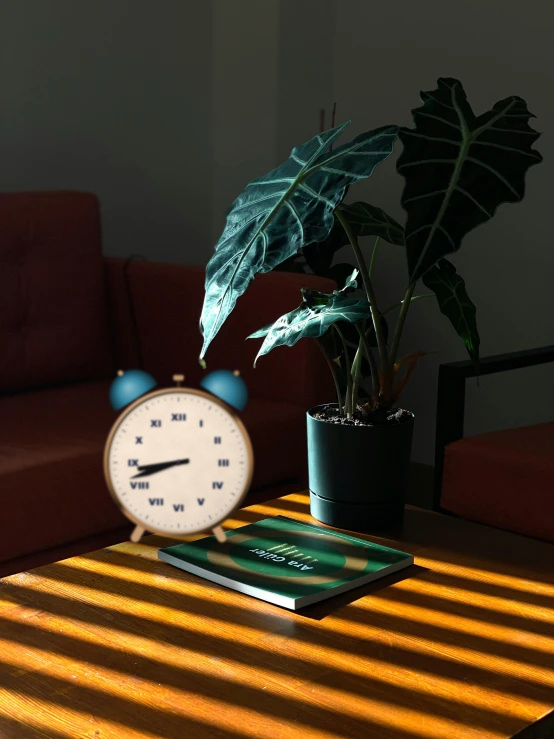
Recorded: h=8 m=42
